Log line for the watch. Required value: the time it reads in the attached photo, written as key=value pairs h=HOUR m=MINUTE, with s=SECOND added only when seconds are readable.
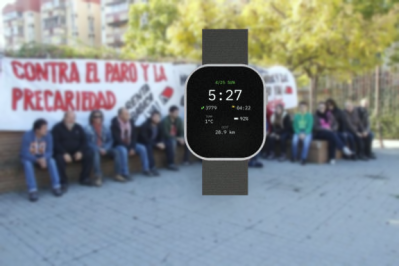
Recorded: h=5 m=27
